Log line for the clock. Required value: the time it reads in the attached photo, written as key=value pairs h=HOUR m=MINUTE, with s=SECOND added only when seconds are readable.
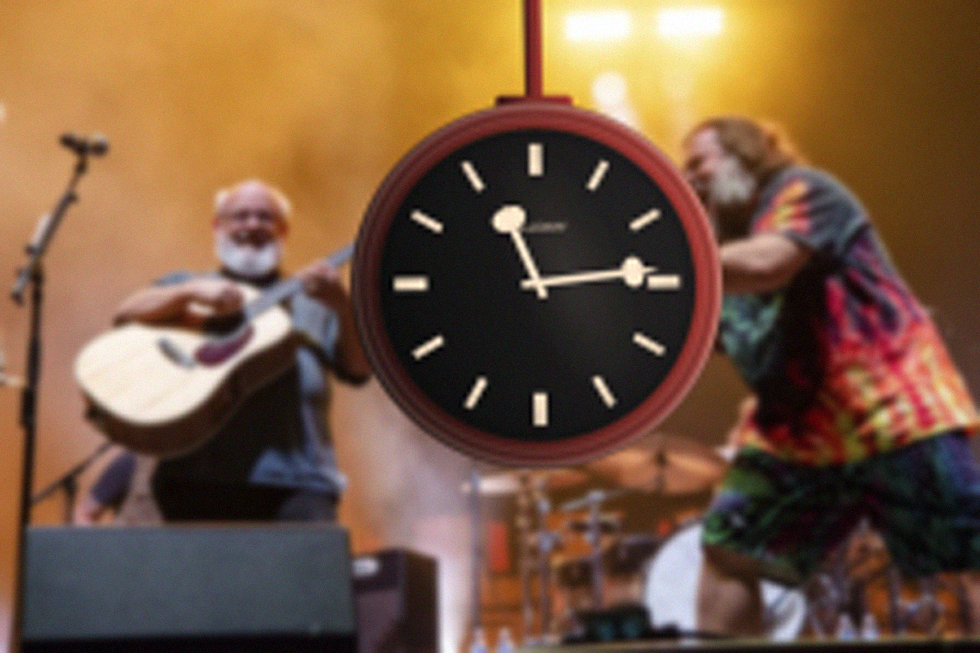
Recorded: h=11 m=14
